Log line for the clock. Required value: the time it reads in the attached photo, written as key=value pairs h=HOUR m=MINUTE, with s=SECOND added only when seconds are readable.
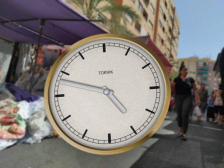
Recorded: h=4 m=48
